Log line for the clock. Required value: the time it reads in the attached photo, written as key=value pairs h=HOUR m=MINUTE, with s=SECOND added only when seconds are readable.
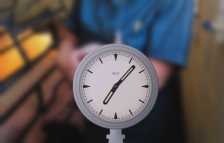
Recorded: h=7 m=7
